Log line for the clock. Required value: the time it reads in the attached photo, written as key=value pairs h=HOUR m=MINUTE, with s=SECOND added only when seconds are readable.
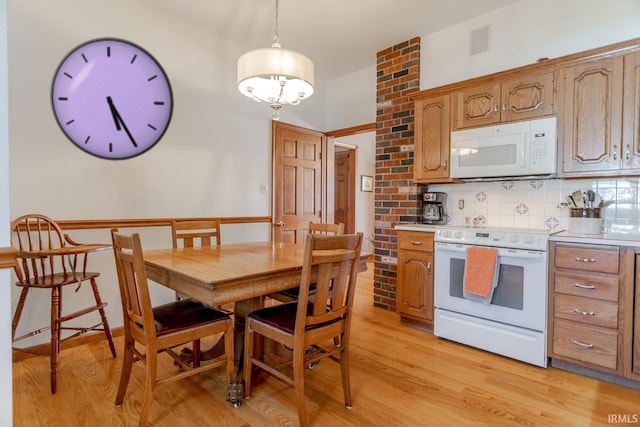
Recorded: h=5 m=25
